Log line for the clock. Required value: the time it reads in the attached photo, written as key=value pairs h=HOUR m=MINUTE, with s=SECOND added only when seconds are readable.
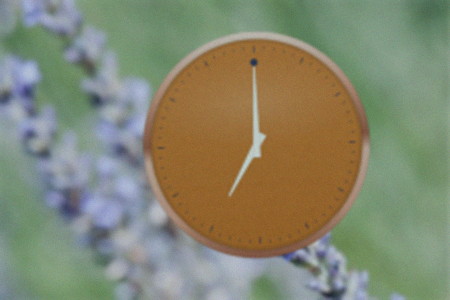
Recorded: h=7 m=0
